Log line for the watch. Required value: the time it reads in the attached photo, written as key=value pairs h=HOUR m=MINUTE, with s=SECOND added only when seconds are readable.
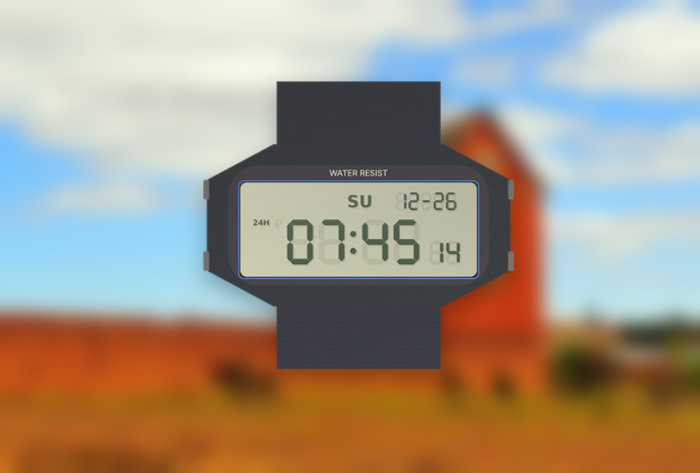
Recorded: h=7 m=45 s=14
